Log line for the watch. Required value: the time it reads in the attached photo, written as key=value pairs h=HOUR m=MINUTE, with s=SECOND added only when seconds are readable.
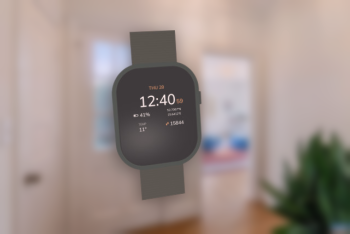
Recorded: h=12 m=40
